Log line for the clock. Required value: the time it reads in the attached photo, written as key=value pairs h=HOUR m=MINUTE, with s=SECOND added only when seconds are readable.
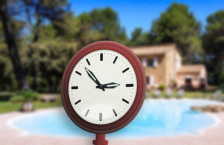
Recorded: h=2 m=53
